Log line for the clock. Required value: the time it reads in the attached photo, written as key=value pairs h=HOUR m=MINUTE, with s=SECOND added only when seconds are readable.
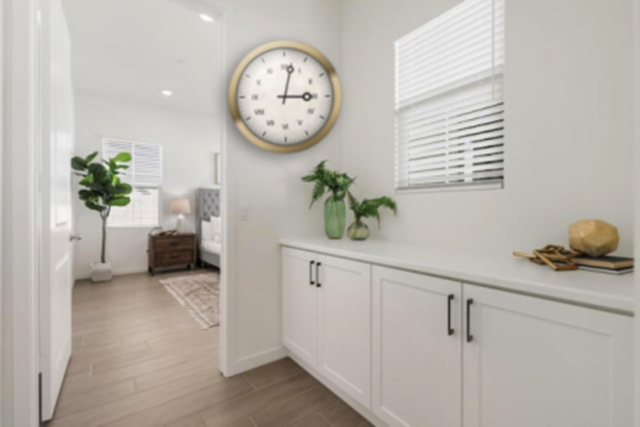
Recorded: h=3 m=2
